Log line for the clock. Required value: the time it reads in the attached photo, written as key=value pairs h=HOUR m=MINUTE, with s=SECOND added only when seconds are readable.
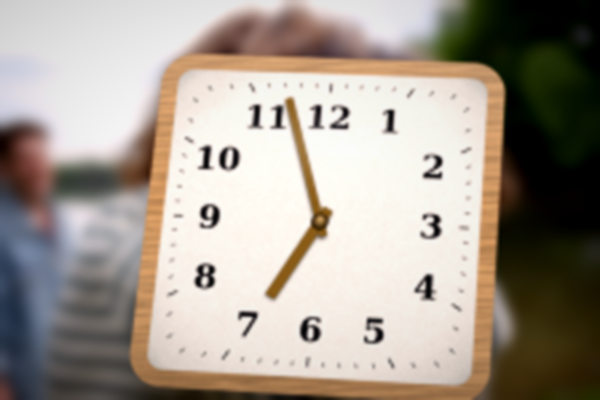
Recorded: h=6 m=57
